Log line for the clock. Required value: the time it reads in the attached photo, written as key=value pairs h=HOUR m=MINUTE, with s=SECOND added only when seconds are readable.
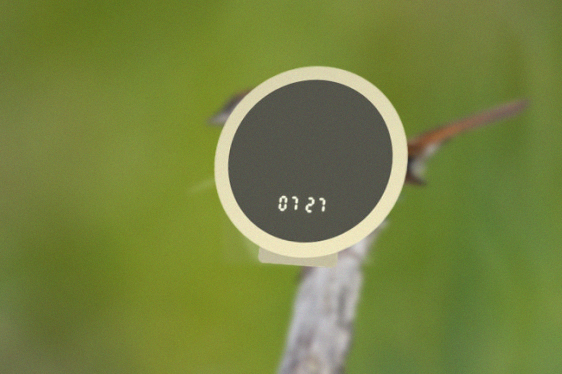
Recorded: h=7 m=27
